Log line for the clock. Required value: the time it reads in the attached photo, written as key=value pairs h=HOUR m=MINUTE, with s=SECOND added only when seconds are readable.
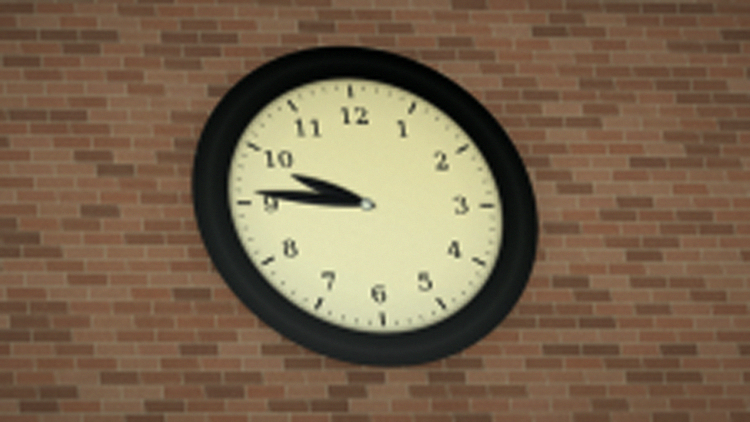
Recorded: h=9 m=46
